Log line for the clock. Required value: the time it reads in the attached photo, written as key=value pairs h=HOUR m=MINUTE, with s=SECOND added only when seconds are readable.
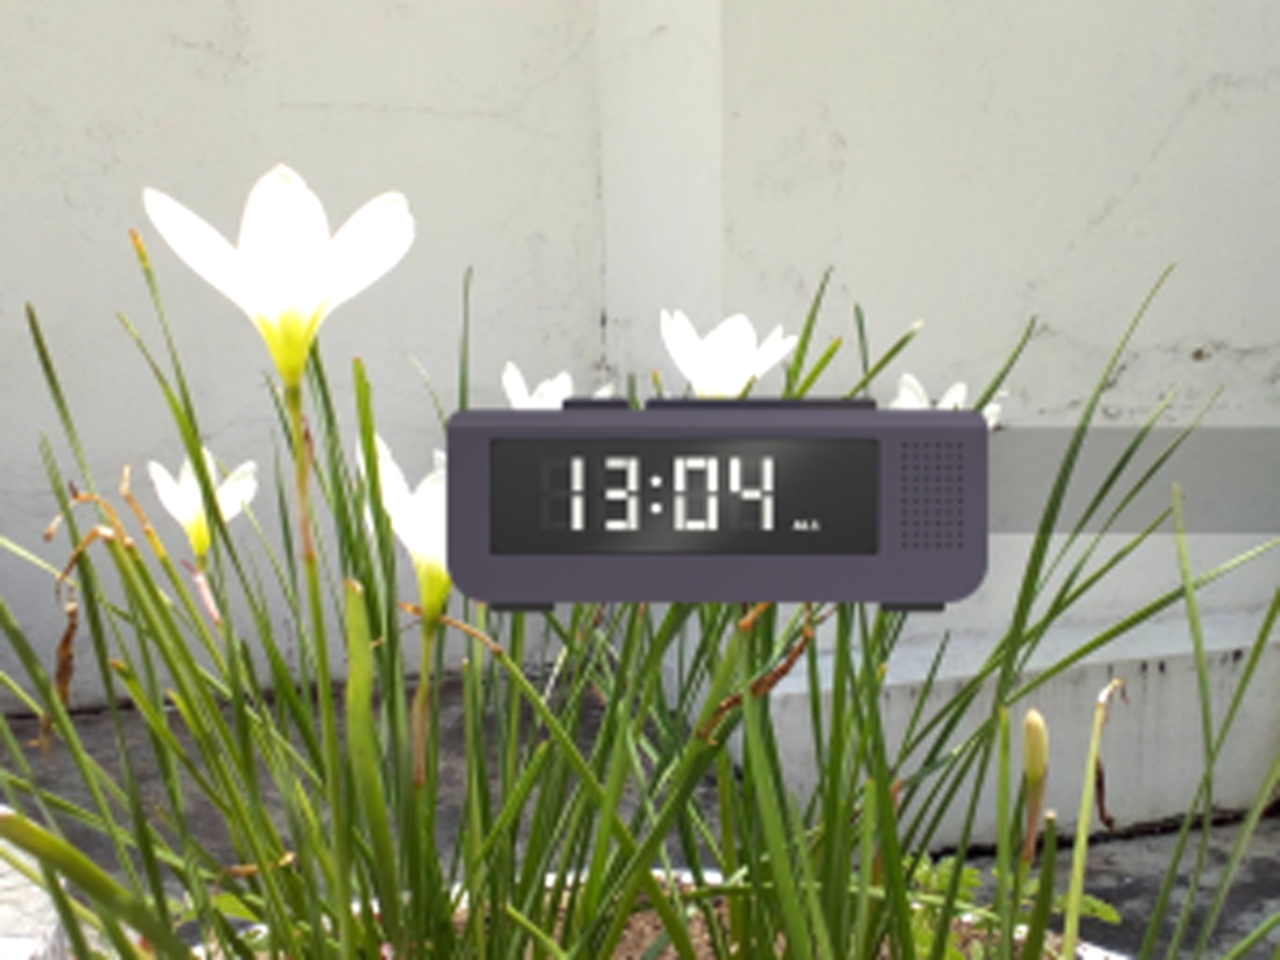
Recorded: h=13 m=4
